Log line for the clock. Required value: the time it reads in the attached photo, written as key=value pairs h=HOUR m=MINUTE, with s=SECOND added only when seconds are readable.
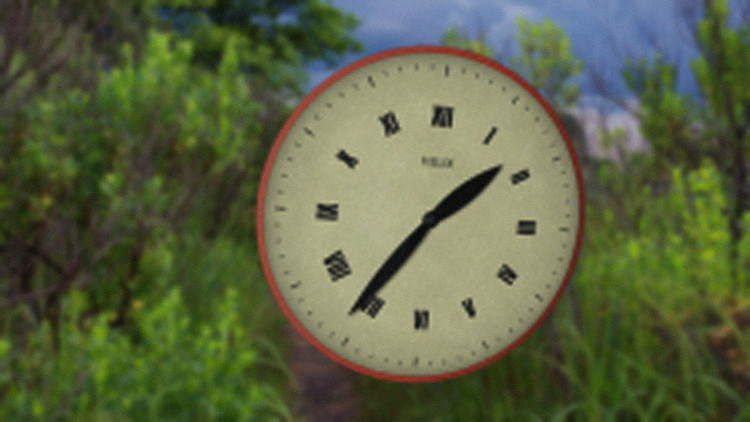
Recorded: h=1 m=36
